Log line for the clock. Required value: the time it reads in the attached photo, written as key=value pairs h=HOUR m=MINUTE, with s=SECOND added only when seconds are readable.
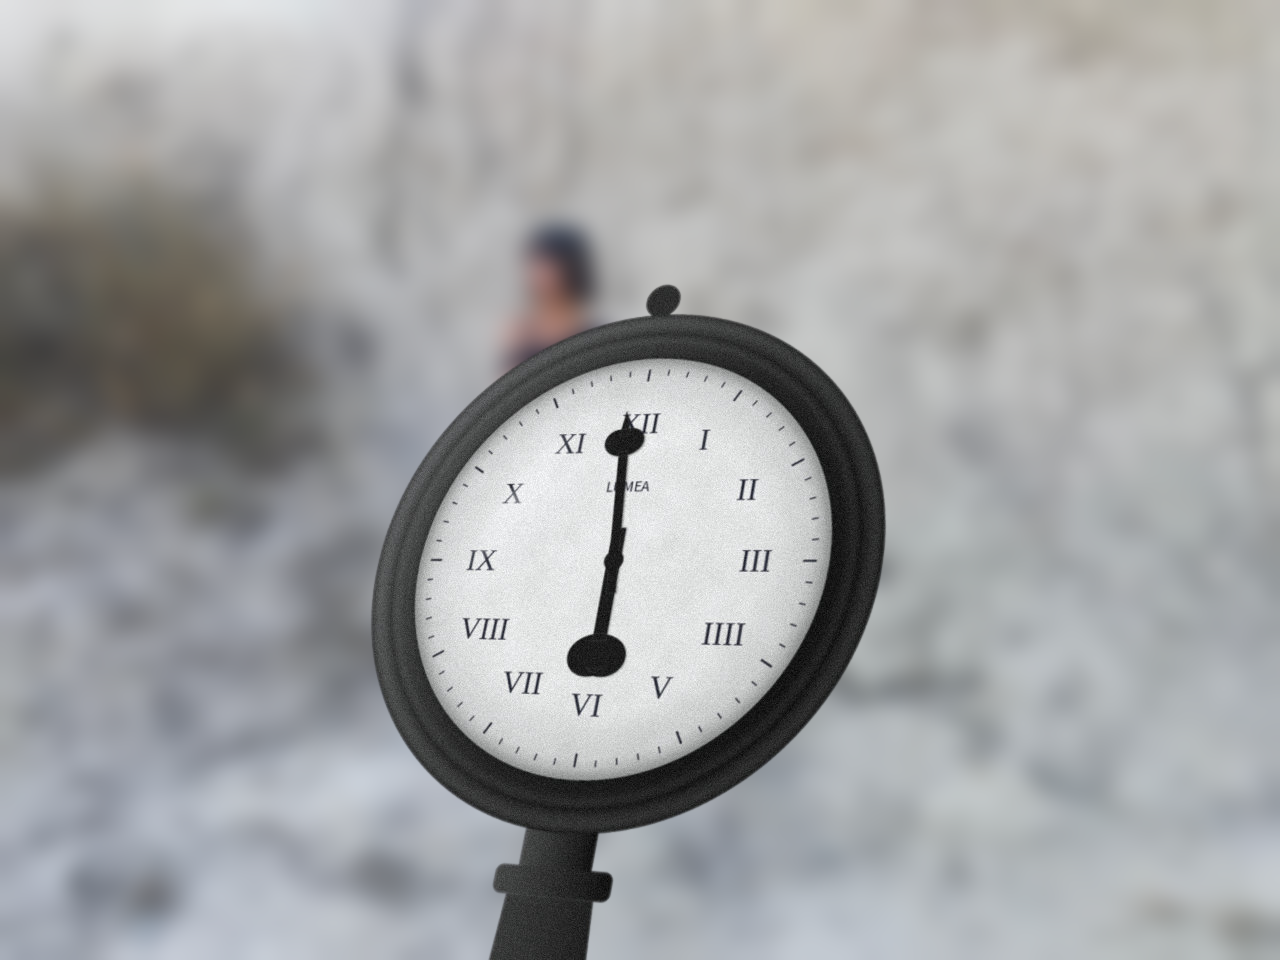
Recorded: h=5 m=59
